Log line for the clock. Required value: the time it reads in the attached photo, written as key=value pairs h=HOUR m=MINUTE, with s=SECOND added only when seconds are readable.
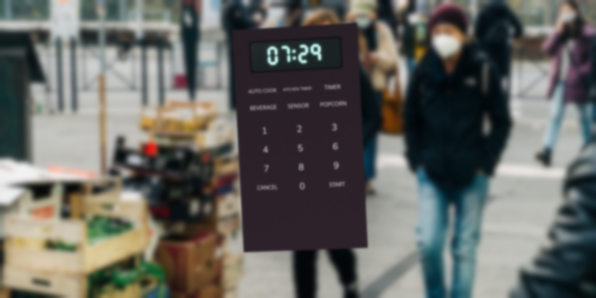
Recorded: h=7 m=29
